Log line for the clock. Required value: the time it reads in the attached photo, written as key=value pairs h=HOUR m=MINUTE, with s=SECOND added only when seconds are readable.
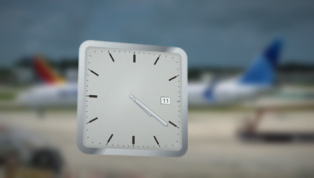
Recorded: h=4 m=21
